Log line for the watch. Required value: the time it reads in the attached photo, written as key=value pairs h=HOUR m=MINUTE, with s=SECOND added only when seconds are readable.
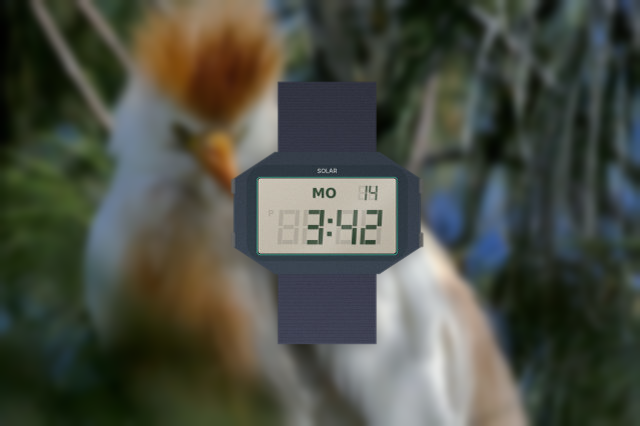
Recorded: h=3 m=42
